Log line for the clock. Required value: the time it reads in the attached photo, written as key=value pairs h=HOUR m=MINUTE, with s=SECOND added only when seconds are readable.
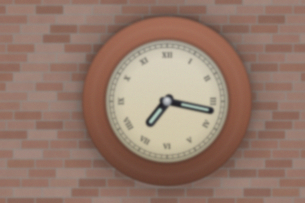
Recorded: h=7 m=17
